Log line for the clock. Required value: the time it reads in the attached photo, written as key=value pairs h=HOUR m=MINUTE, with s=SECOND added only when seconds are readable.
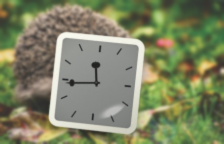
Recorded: h=11 m=44
